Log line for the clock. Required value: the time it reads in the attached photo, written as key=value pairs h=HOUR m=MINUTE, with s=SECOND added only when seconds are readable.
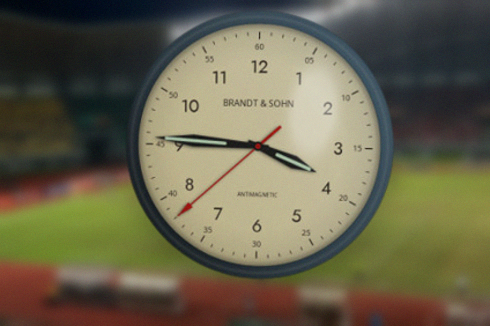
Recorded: h=3 m=45 s=38
